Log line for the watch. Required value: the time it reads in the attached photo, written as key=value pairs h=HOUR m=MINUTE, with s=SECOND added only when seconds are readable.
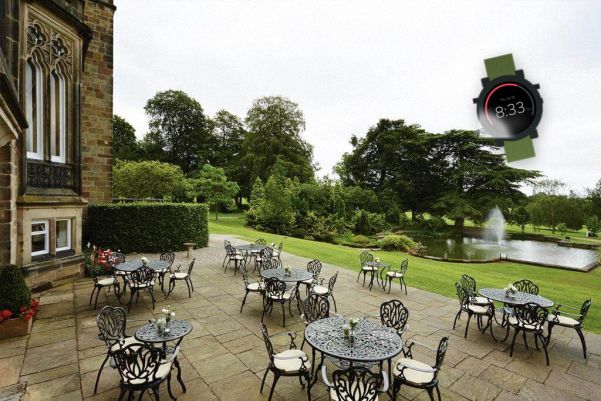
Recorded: h=8 m=33
